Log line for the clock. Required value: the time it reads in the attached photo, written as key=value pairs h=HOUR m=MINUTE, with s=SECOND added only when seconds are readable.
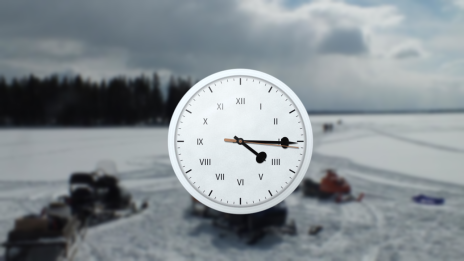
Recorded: h=4 m=15 s=16
